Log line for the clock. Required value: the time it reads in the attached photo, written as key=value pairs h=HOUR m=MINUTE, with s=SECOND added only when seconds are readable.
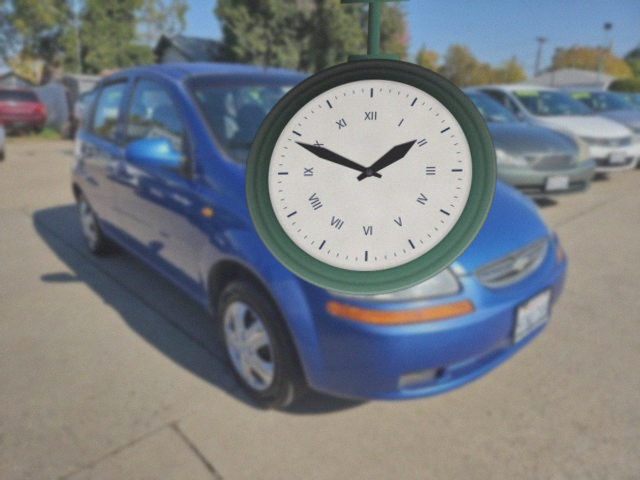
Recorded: h=1 m=49
